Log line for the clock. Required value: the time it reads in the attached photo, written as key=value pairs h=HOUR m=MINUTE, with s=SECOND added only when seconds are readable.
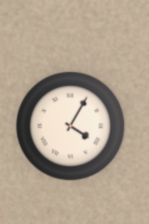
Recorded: h=4 m=5
